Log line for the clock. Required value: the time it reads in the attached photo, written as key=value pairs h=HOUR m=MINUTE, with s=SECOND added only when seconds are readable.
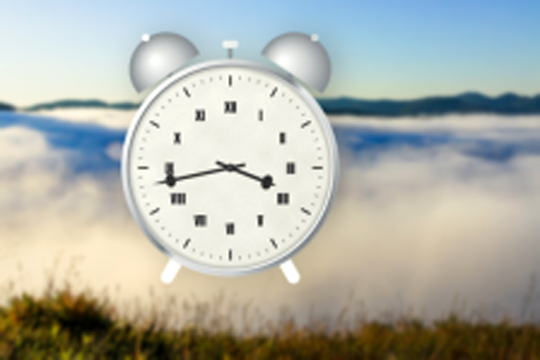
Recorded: h=3 m=43
